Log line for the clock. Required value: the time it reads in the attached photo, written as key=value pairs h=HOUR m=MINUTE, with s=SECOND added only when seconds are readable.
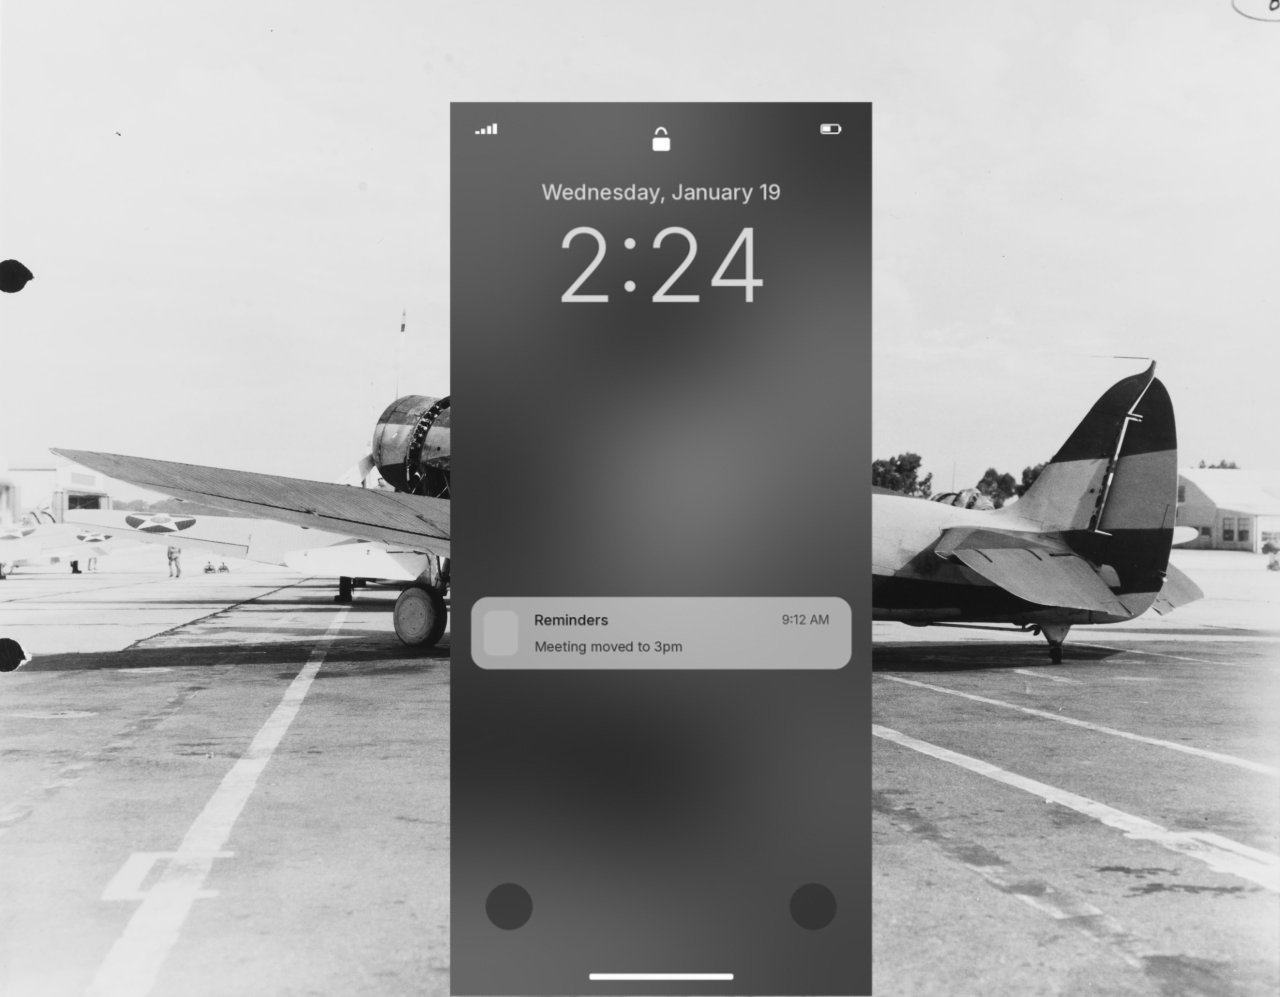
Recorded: h=2 m=24
